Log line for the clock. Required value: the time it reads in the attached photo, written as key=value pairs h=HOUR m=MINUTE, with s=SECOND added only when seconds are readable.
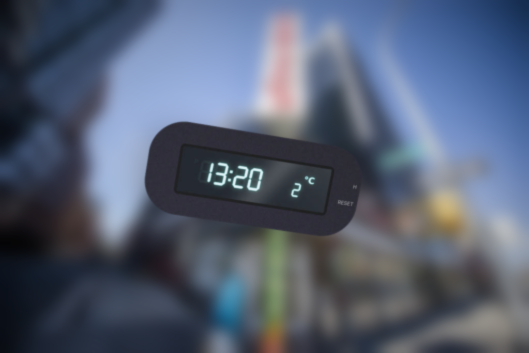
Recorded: h=13 m=20
